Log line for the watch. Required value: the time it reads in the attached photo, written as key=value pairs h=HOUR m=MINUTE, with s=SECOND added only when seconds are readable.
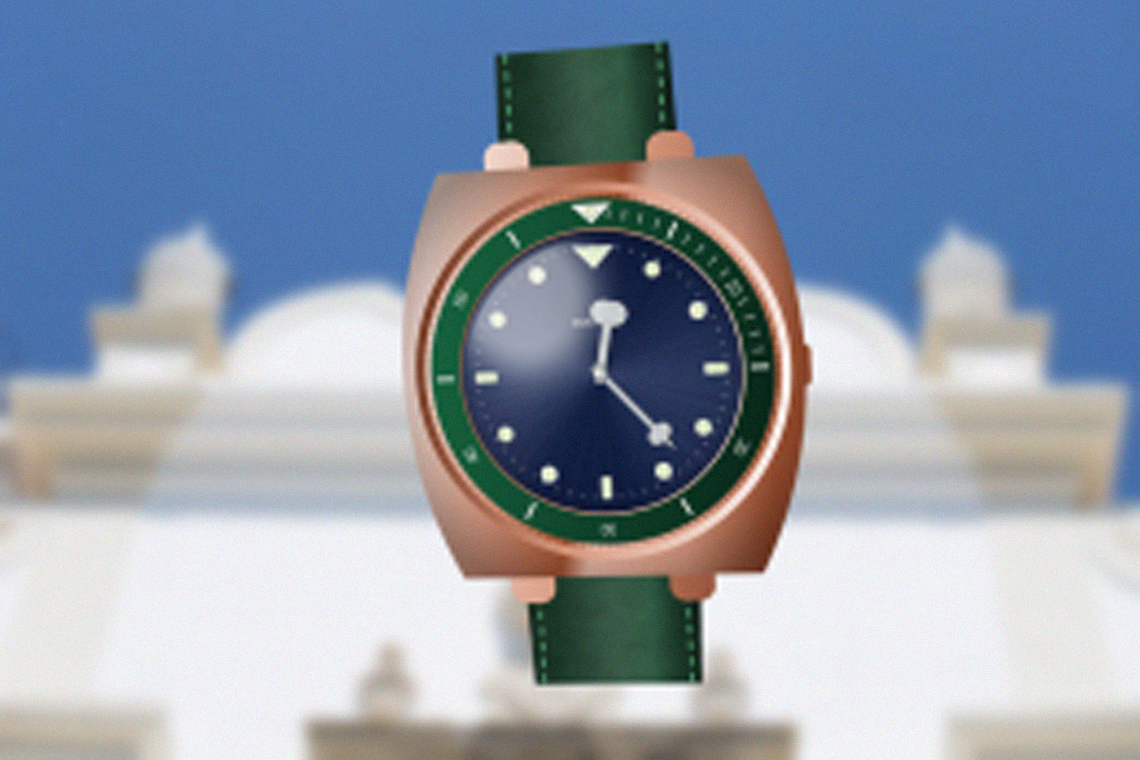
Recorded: h=12 m=23
